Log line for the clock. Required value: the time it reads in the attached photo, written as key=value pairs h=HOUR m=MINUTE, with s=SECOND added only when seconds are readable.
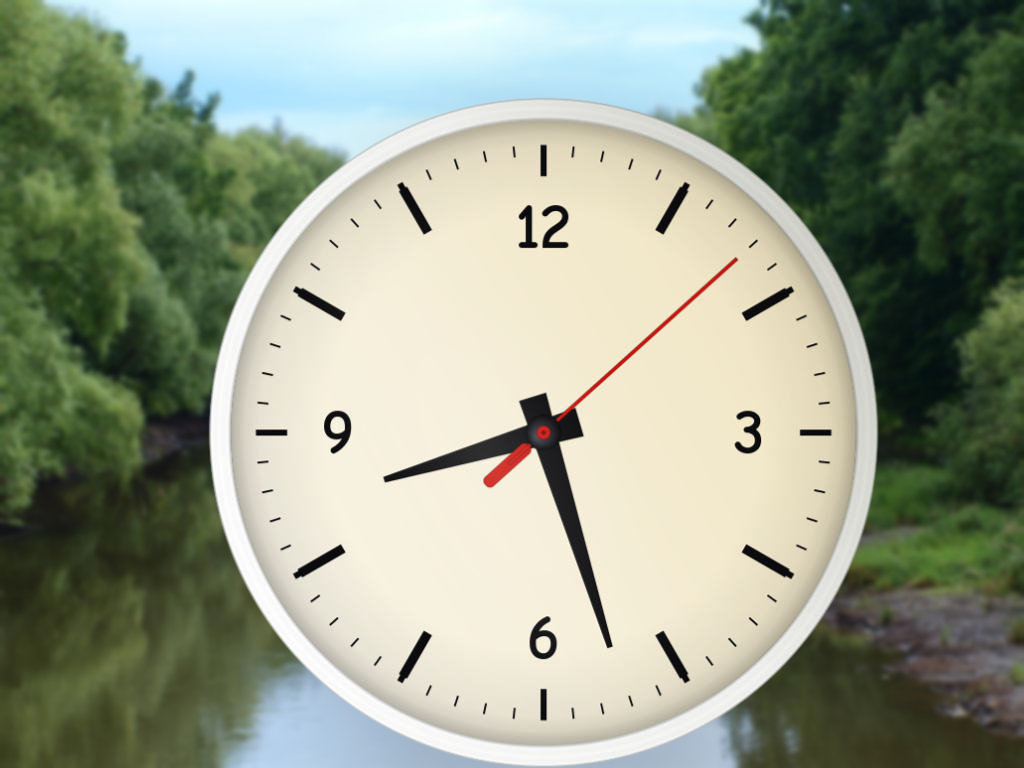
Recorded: h=8 m=27 s=8
